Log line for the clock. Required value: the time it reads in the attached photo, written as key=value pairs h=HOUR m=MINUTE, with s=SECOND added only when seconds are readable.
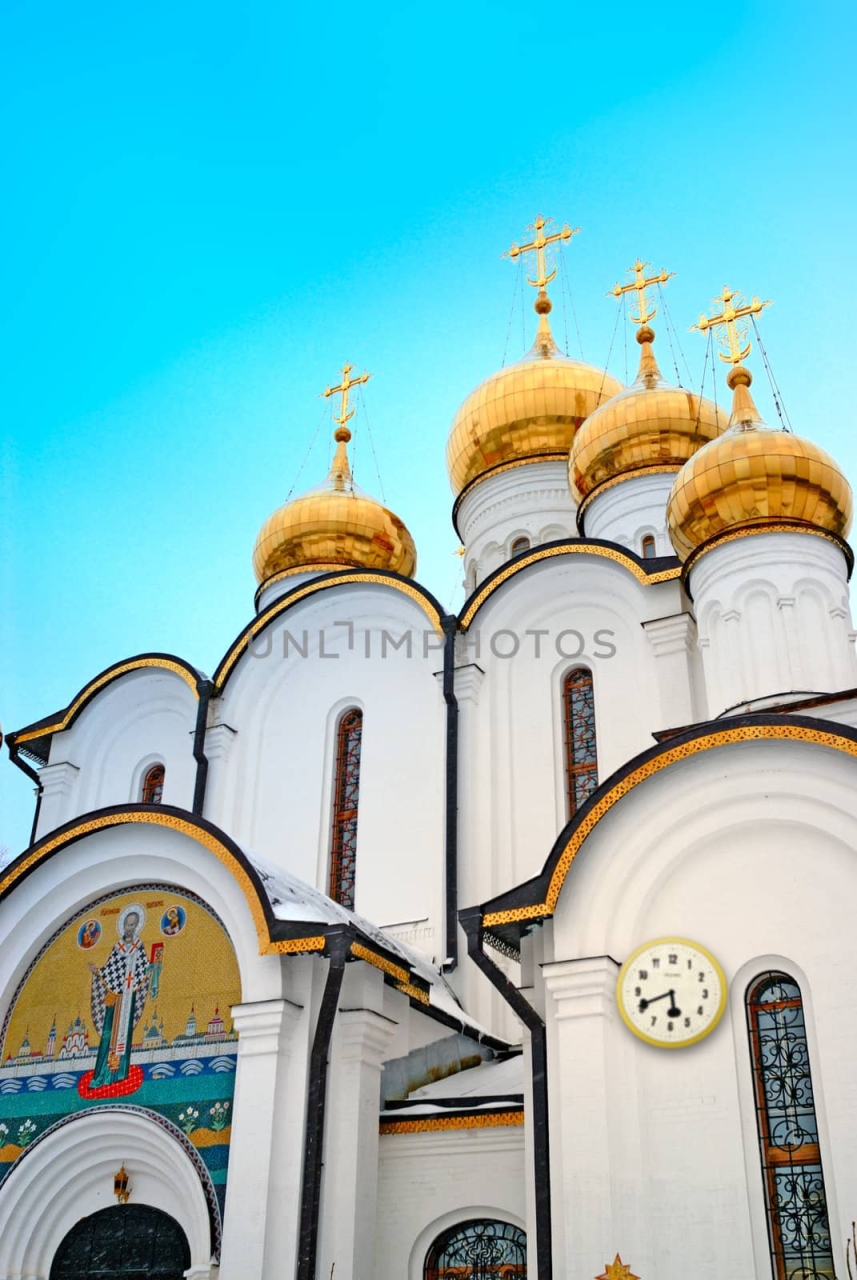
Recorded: h=5 m=41
